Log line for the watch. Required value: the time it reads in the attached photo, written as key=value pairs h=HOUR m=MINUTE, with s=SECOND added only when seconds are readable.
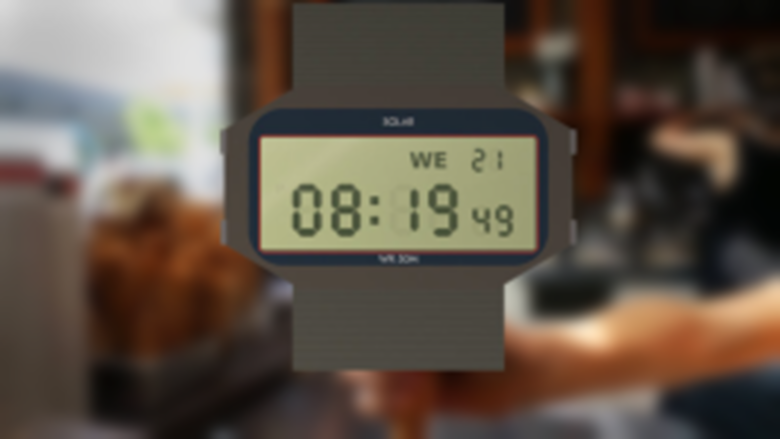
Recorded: h=8 m=19 s=49
